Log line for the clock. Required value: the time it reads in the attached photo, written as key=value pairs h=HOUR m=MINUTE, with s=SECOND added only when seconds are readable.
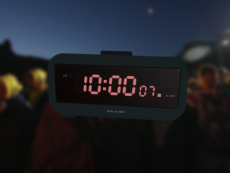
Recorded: h=10 m=0 s=7
